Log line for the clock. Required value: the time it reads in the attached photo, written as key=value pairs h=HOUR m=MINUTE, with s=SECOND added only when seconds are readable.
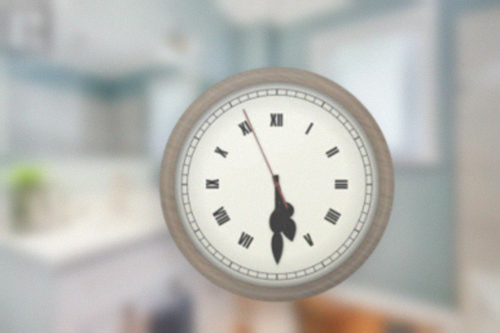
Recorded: h=5 m=29 s=56
